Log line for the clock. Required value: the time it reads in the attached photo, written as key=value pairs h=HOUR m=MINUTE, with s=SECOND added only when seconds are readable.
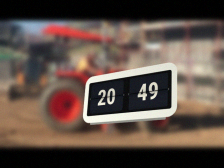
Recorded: h=20 m=49
